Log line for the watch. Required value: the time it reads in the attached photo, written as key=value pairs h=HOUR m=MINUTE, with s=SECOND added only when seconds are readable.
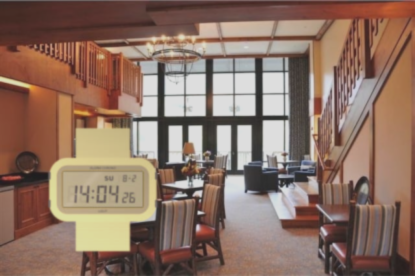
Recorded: h=14 m=4 s=26
